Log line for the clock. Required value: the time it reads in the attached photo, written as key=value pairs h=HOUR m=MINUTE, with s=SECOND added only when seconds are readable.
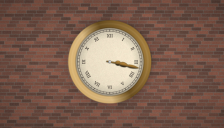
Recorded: h=3 m=17
